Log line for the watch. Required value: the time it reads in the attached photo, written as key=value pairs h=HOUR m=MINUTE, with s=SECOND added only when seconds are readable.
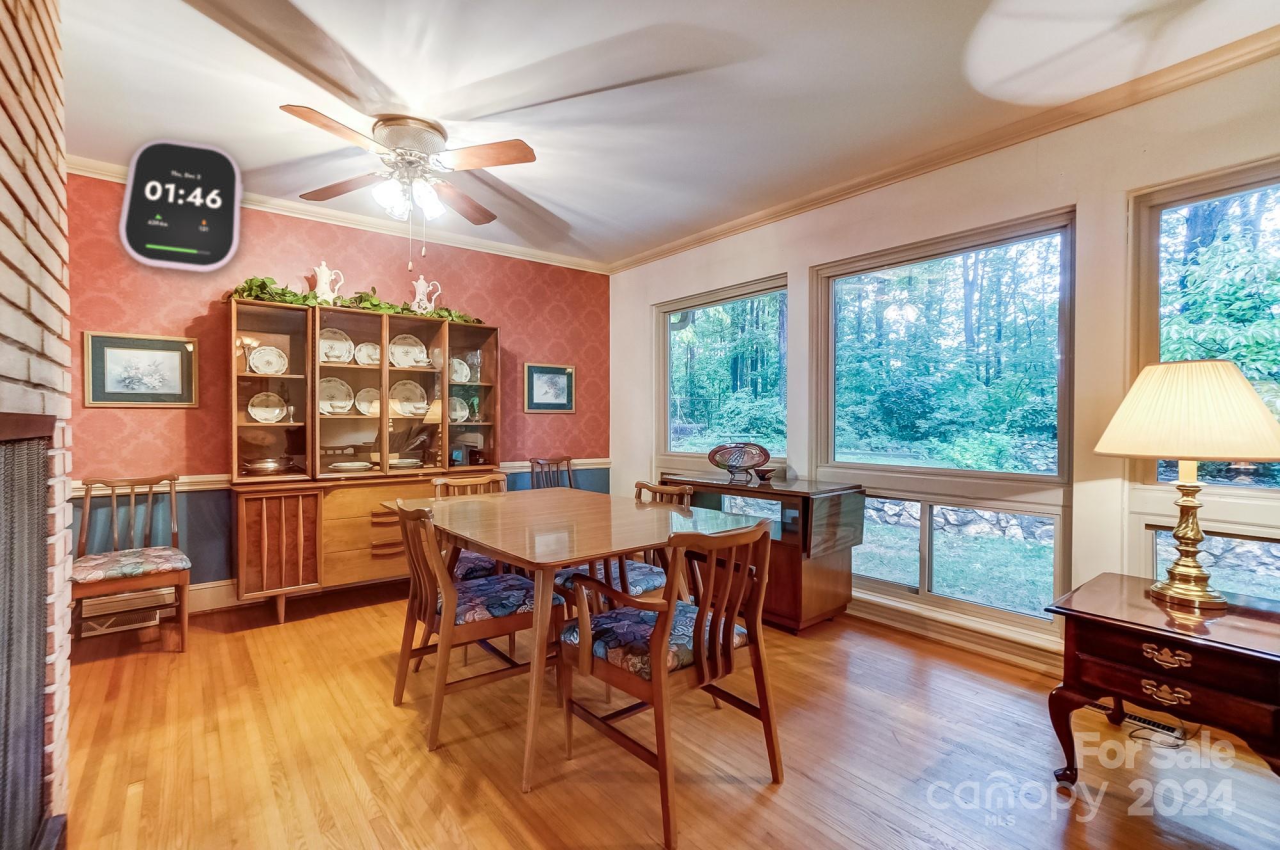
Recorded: h=1 m=46
